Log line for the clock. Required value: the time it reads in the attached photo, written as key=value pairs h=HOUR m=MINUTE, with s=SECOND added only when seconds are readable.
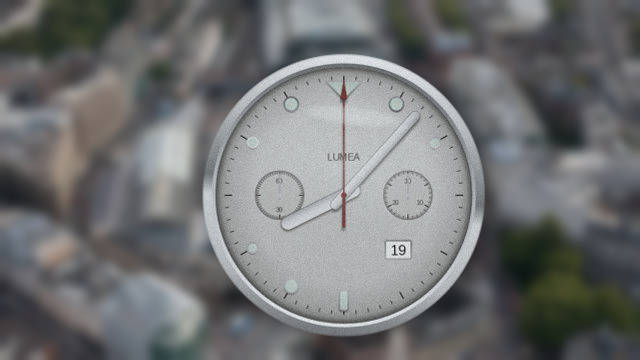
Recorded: h=8 m=7
